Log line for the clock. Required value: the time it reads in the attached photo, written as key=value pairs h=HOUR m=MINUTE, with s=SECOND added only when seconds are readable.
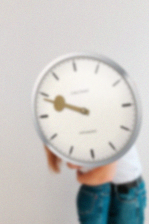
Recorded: h=9 m=49
